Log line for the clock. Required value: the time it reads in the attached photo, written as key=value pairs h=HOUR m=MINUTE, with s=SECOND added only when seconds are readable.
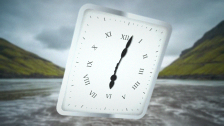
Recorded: h=6 m=2
